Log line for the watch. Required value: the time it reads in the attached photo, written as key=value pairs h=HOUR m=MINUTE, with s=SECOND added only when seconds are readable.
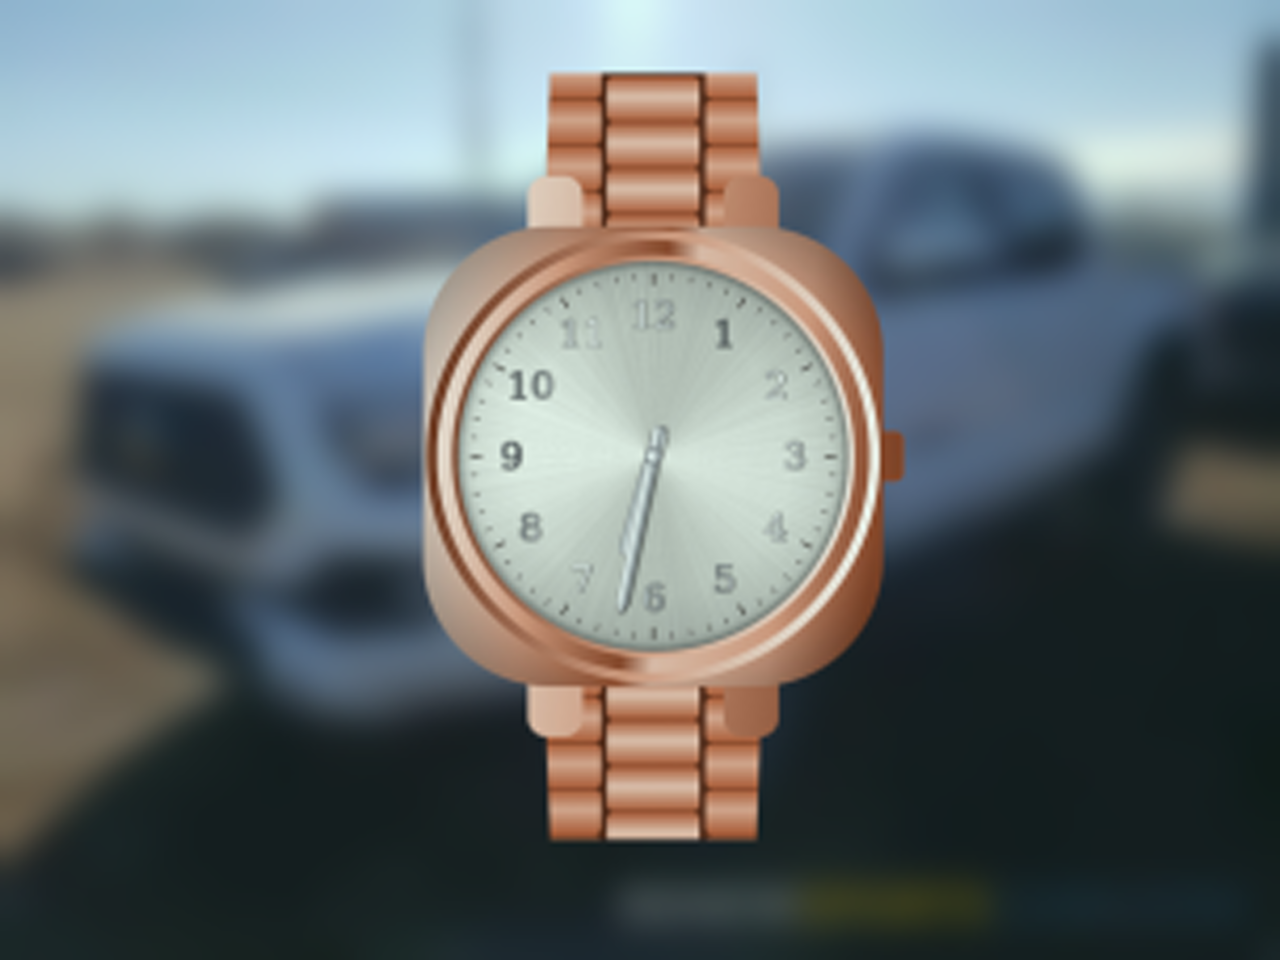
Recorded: h=6 m=32
